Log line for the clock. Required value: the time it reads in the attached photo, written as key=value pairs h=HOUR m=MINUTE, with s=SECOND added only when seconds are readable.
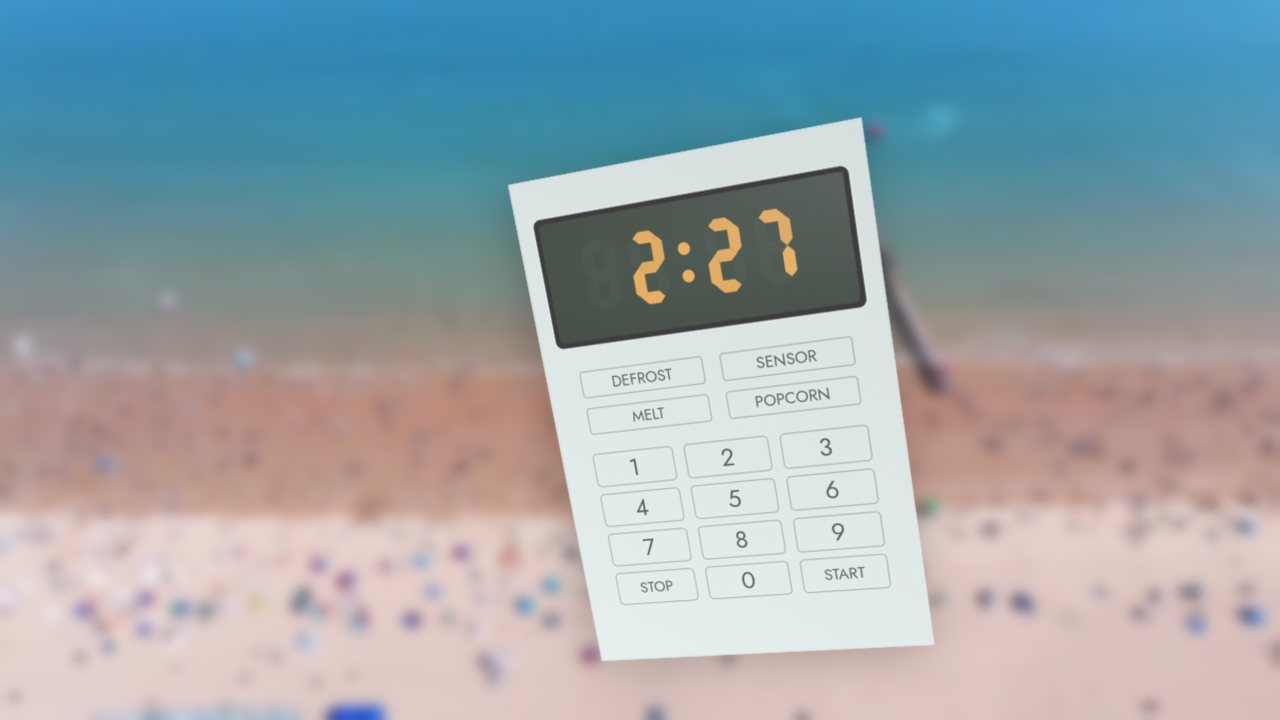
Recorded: h=2 m=27
